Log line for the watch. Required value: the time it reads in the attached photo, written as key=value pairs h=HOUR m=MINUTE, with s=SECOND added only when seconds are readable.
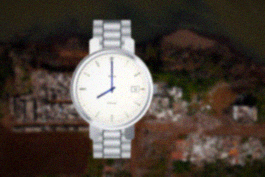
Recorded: h=8 m=0
